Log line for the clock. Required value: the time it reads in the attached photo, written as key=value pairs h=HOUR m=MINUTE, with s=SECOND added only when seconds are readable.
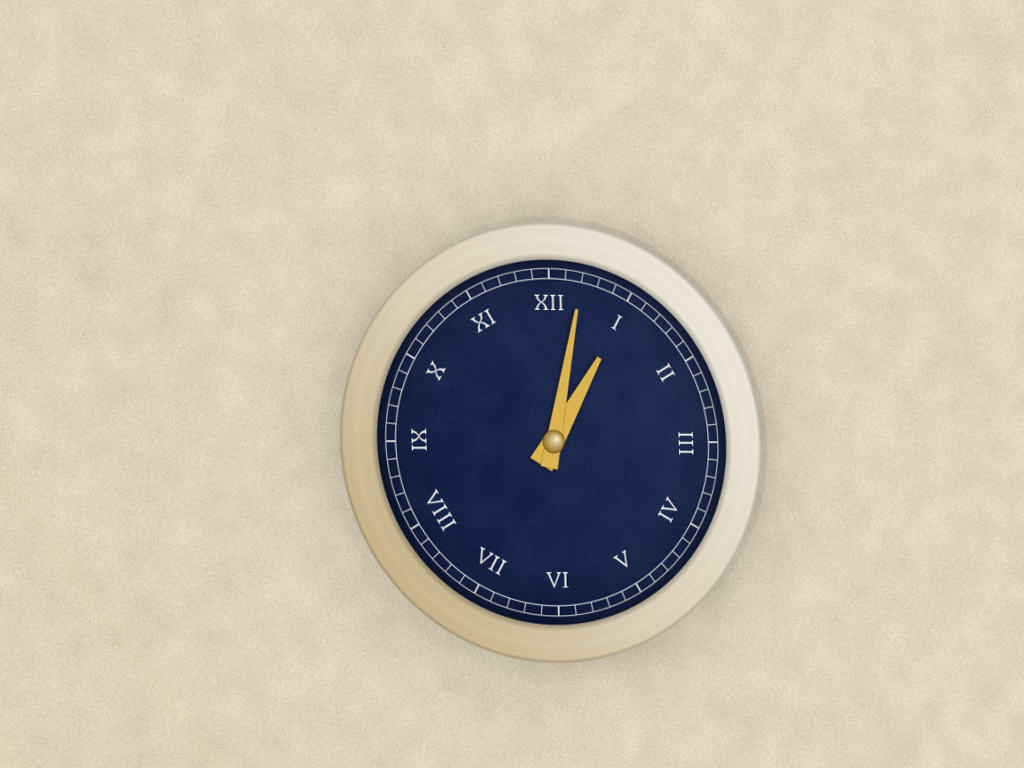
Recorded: h=1 m=2
